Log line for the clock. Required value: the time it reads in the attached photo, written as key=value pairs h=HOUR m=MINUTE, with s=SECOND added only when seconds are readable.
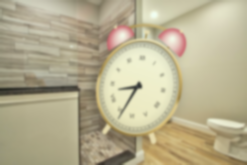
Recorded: h=8 m=34
